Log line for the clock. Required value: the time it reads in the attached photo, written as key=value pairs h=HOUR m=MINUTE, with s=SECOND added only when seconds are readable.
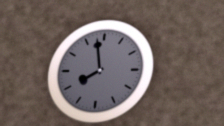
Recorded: h=7 m=58
